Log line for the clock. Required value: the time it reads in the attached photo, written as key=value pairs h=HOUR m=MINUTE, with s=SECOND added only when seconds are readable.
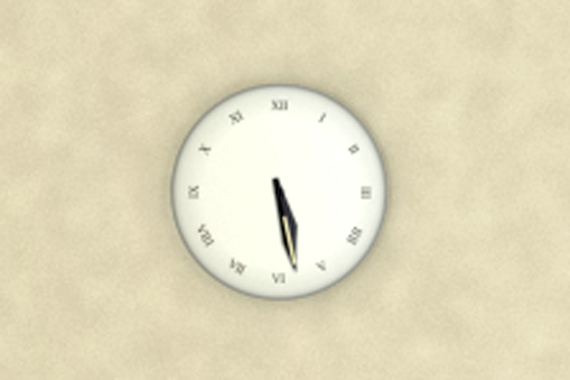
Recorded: h=5 m=28
